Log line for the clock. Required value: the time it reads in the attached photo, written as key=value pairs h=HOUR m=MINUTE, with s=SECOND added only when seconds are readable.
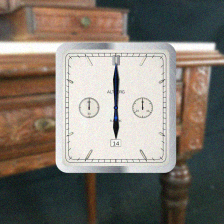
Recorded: h=6 m=0
